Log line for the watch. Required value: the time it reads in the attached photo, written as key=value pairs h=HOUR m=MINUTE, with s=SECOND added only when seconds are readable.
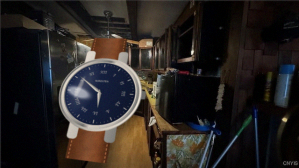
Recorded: h=5 m=51
